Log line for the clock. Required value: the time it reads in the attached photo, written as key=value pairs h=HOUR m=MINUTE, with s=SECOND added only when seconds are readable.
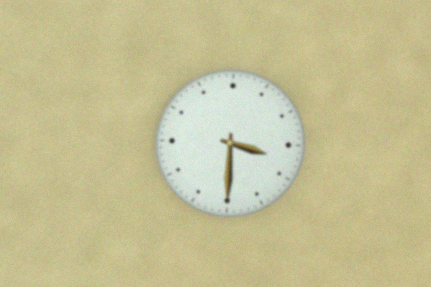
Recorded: h=3 m=30
